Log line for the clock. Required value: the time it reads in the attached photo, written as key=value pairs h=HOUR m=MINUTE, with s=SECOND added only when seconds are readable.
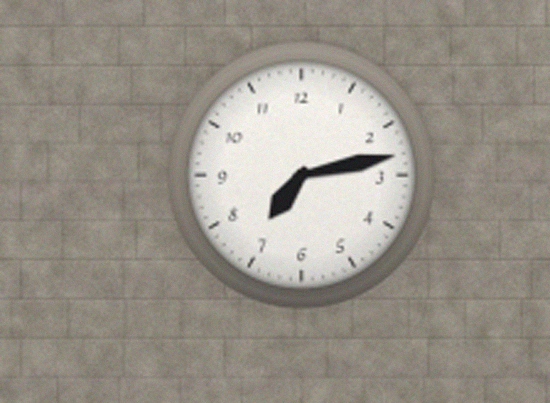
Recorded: h=7 m=13
